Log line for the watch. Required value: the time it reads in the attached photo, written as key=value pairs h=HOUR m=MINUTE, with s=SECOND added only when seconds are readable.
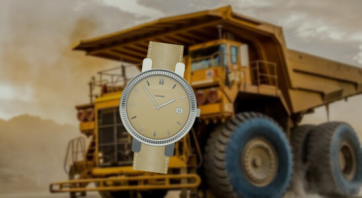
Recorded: h=1 m=53
